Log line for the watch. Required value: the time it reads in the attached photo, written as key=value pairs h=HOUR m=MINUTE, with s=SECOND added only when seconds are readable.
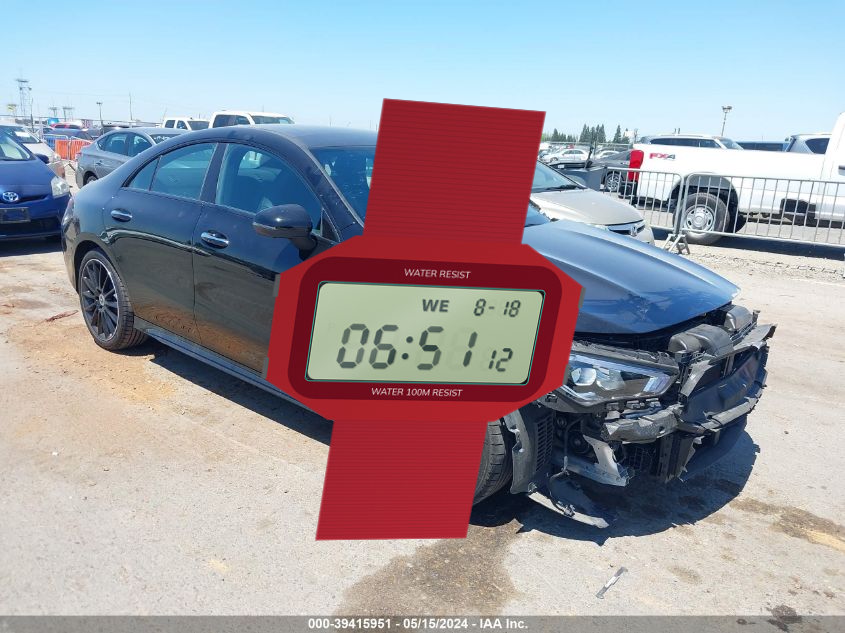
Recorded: h=6 m=51 s=12
